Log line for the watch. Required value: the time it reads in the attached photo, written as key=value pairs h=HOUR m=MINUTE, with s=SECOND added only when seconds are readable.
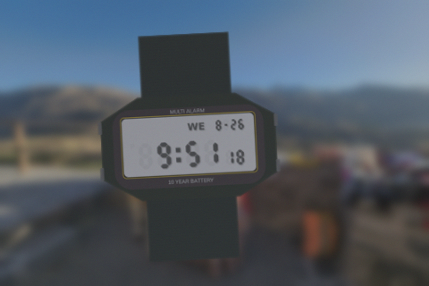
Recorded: h=9 m=51 s=18
